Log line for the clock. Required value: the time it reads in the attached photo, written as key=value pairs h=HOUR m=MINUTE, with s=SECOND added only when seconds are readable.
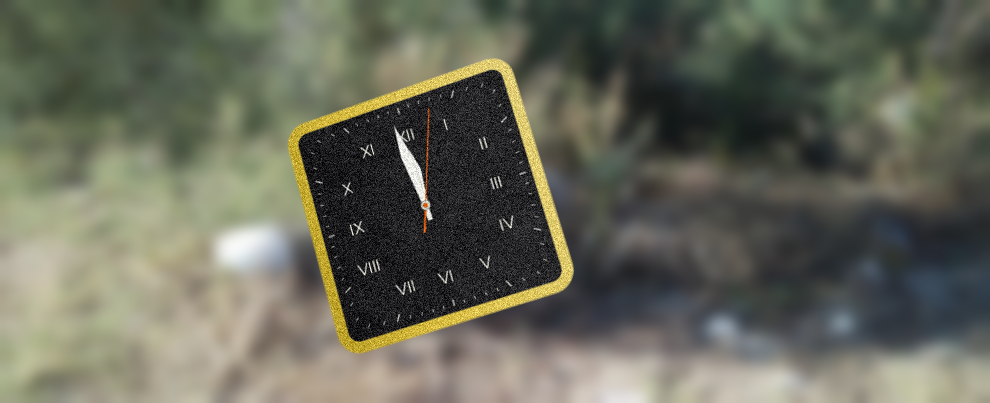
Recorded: h=11 m=59 s=3
